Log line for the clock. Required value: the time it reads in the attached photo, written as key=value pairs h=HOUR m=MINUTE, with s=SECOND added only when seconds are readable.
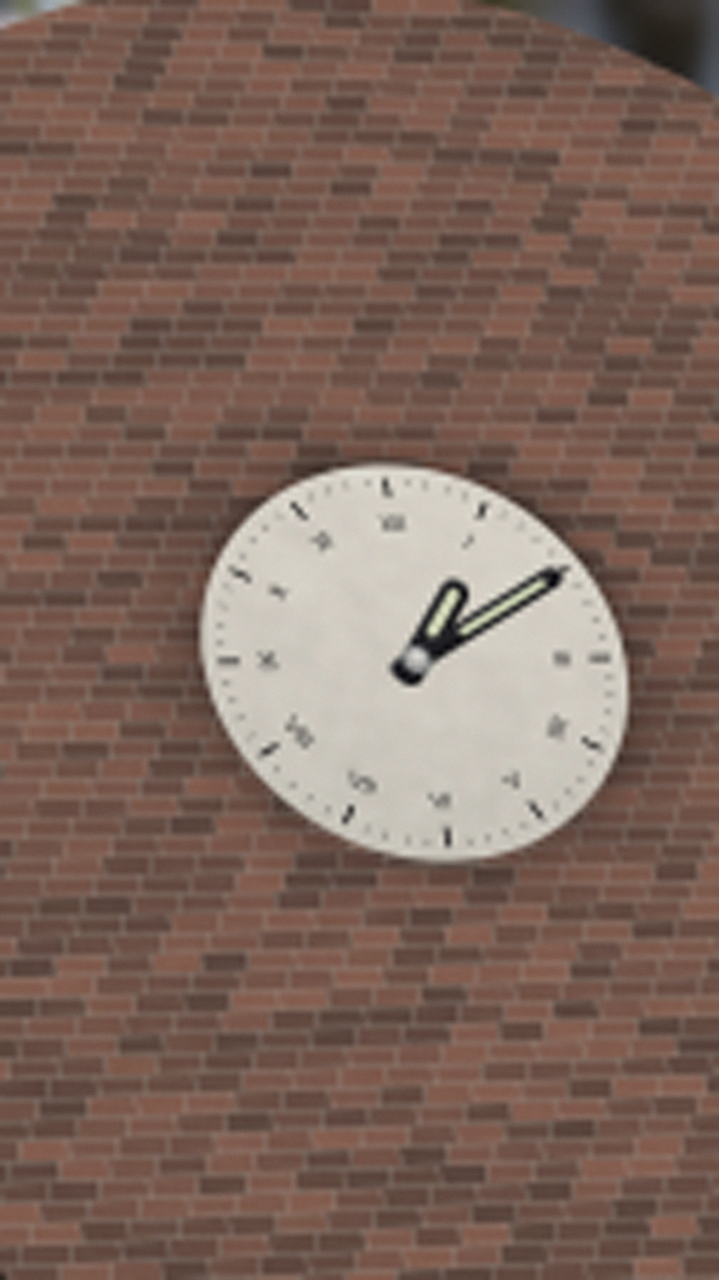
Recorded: h=1 m=10
